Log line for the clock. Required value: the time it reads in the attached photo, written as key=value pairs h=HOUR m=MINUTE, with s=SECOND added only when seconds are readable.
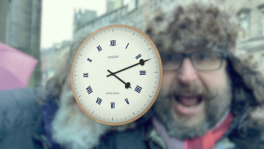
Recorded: h=4 m=12
